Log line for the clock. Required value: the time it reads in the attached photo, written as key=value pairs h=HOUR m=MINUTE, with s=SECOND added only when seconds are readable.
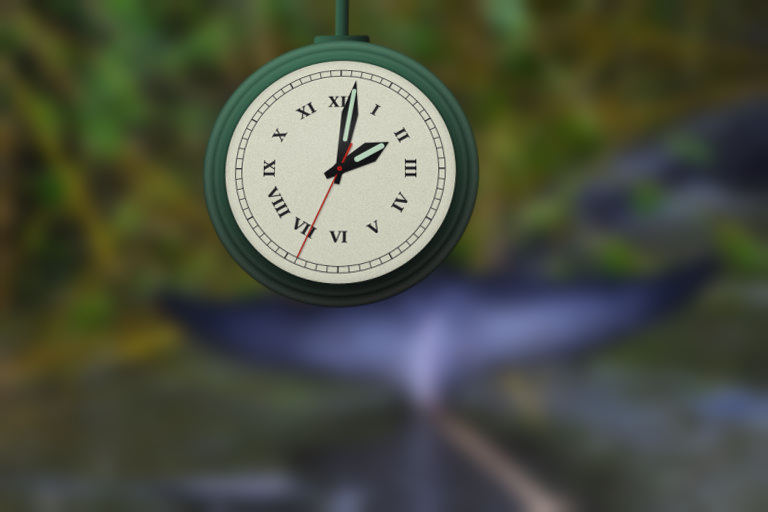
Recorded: h=2 m=1 s=34
